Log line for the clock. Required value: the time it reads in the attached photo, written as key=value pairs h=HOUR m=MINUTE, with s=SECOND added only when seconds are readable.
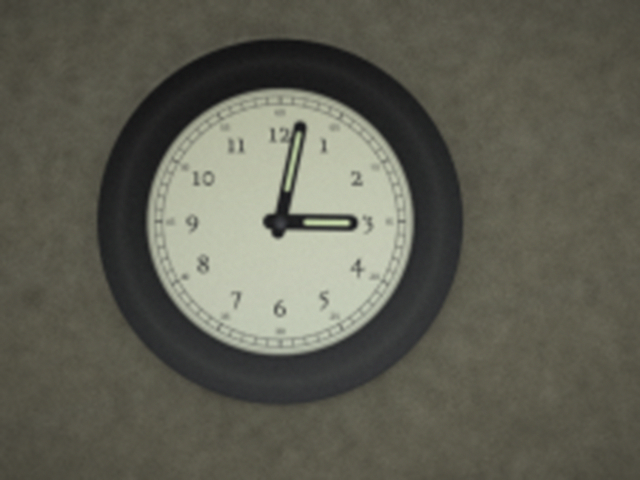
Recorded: h=3 m=2
